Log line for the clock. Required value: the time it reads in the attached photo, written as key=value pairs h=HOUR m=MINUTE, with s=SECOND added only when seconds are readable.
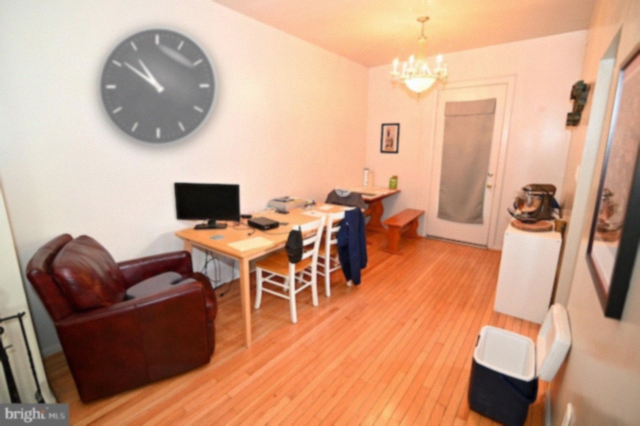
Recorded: h=10 m=51
